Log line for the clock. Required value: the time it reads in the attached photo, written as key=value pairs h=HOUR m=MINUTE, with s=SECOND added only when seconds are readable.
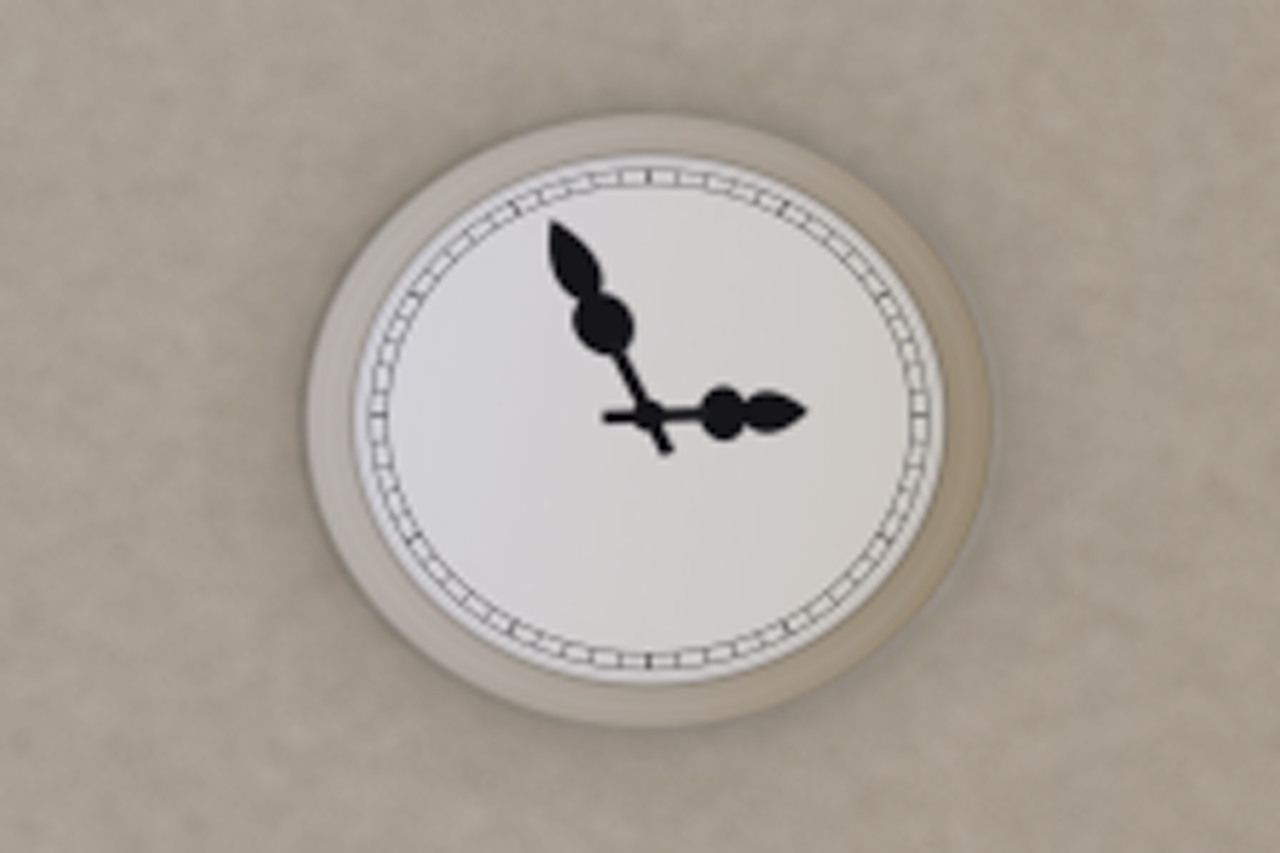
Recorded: h=2 m=56
